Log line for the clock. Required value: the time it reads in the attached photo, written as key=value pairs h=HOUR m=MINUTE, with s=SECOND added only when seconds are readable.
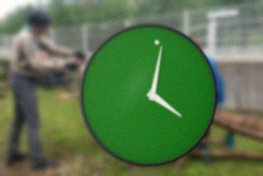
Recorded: h=4 m=1
